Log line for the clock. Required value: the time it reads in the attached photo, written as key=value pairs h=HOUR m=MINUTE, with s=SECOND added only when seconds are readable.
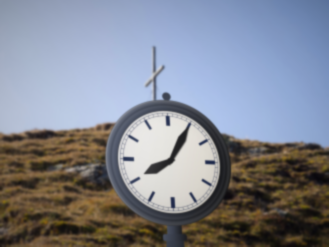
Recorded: h=8 m=5
